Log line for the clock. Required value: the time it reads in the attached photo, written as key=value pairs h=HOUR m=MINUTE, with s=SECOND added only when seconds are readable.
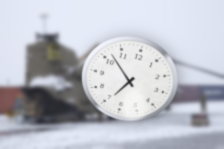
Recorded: h=6 m=52
